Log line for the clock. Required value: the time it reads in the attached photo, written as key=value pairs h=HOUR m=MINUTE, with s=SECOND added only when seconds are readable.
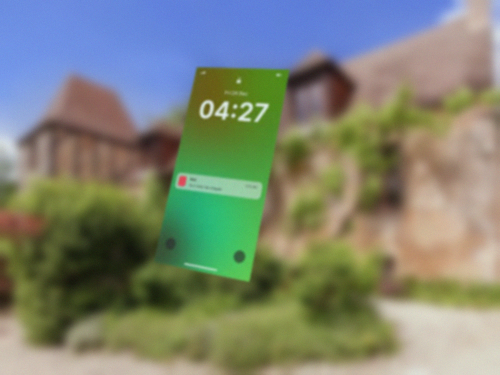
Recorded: h=4 m=27
